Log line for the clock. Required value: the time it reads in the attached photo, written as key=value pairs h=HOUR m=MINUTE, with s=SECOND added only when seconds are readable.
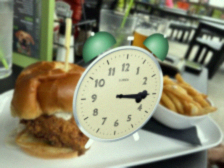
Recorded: h=3 m=15
